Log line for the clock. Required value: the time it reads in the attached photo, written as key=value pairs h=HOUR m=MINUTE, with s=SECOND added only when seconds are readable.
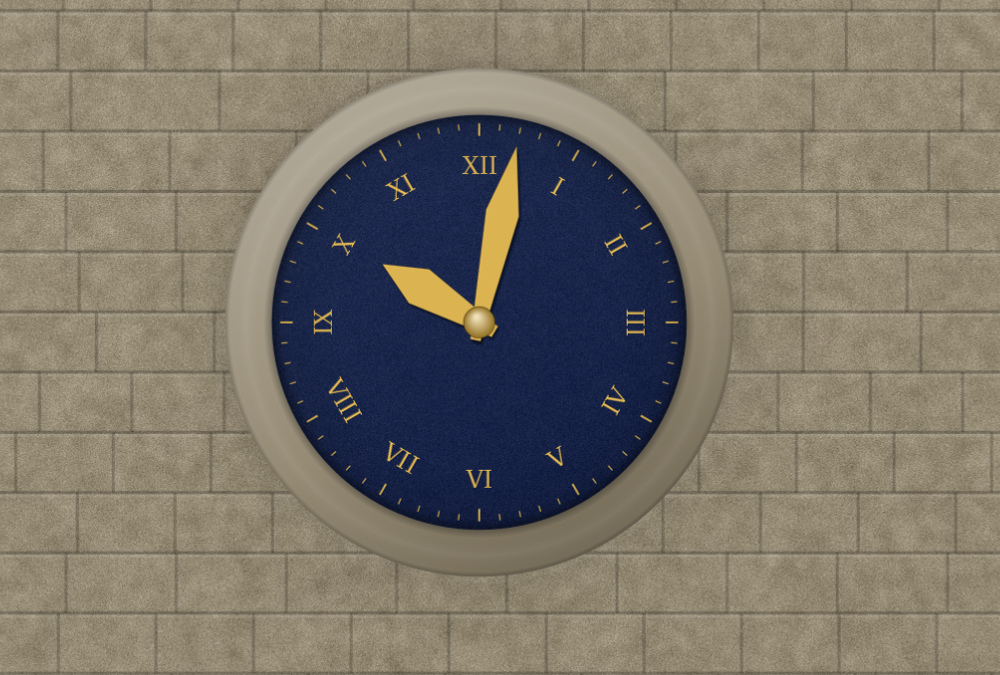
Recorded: h=10 m=2
